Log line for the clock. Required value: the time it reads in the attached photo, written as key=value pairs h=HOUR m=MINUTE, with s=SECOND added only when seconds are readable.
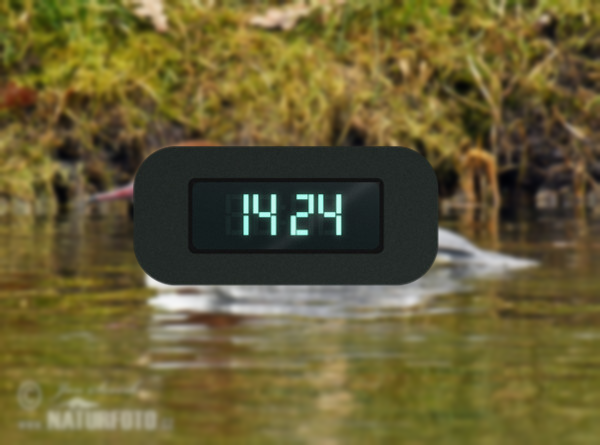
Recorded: h=14 m=24
